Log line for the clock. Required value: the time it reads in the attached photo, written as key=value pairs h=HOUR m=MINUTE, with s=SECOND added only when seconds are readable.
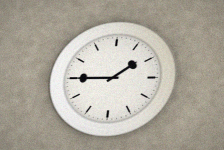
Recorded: h=1 m=45
